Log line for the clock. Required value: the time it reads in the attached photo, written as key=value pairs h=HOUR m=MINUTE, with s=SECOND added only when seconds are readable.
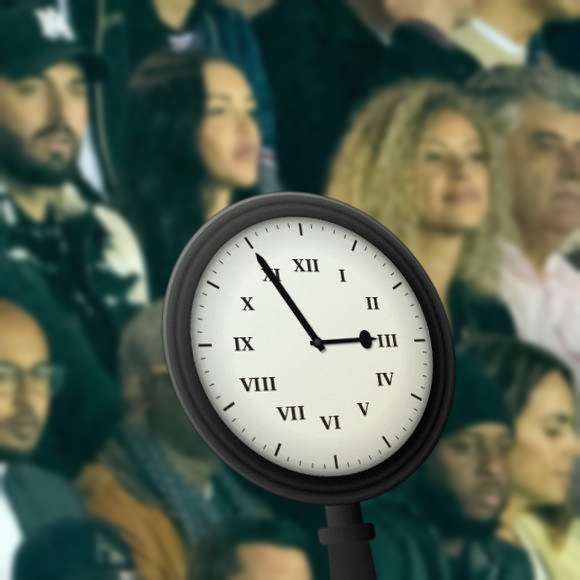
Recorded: h=2 m=55
